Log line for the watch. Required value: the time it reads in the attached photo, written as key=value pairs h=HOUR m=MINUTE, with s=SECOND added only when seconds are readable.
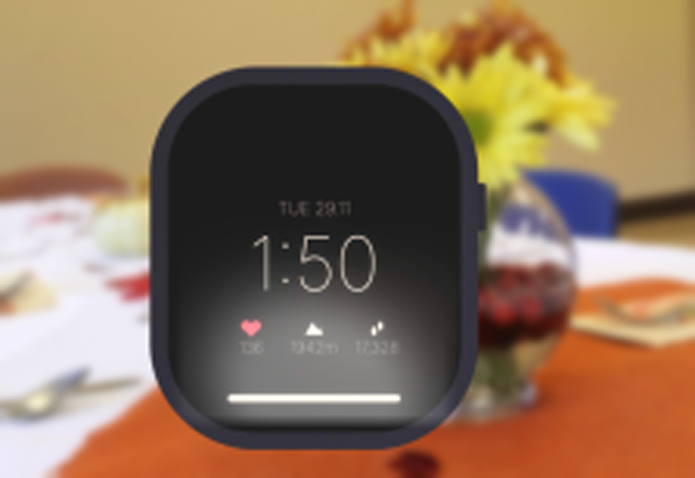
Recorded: h=1 m=50
